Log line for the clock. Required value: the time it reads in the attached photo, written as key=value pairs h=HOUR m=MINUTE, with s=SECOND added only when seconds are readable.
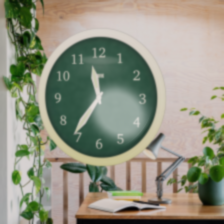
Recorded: h=11 m=36
